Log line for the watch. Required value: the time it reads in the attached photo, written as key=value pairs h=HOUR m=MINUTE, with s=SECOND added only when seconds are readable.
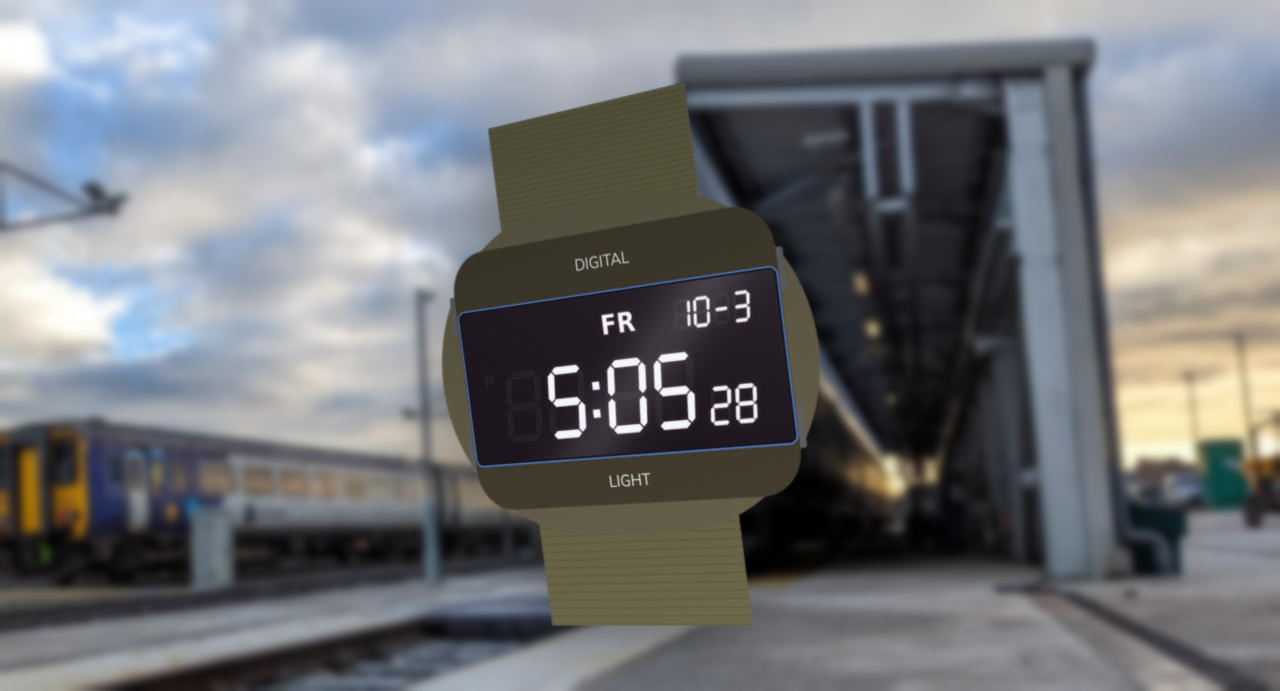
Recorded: h=5 m=5 s=28
